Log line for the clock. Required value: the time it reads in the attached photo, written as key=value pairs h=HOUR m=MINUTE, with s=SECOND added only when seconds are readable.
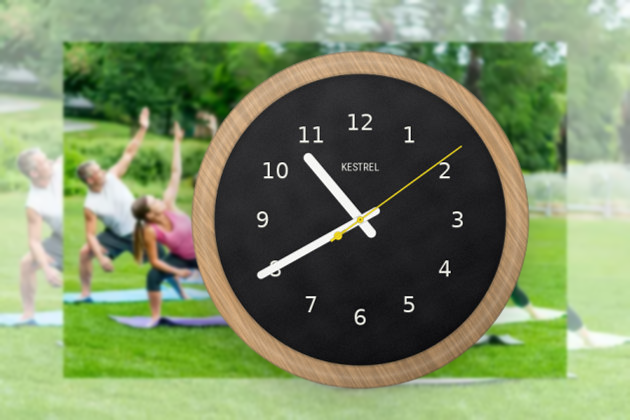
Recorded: h=10 m=40 s=9
